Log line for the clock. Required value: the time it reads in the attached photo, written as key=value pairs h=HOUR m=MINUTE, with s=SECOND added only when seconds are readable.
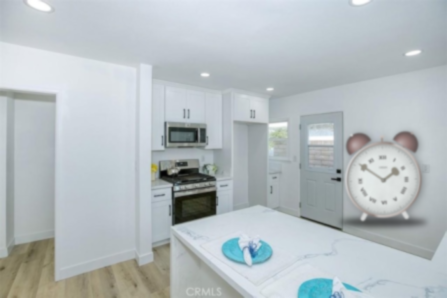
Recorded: h=1 m=51
